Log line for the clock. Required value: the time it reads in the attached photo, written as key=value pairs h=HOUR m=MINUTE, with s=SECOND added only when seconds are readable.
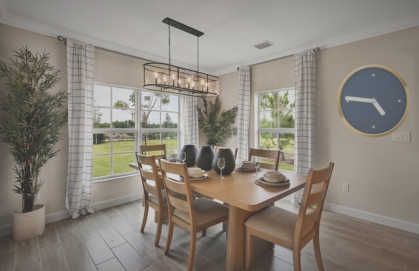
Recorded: h=4 m=46
